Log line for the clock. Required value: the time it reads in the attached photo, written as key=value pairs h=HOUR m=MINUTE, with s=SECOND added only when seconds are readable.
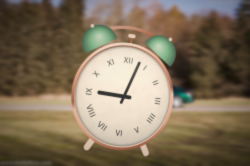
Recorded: h=9 m=3
